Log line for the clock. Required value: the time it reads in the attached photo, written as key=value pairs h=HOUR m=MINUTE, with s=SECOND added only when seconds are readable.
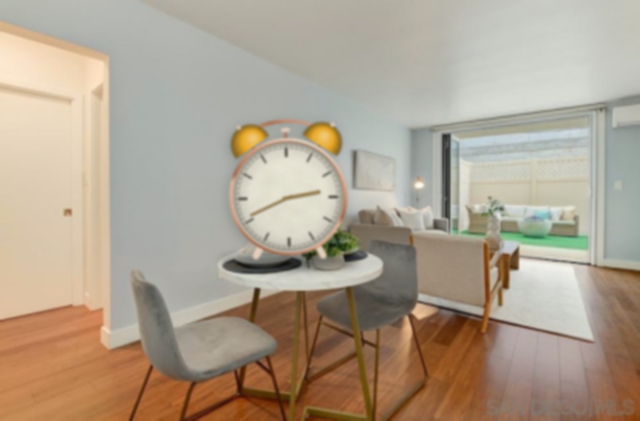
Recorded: h=2 m=41
